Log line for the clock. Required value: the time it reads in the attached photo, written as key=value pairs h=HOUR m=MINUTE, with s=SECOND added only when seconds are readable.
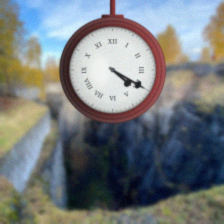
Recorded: h=4 m=20
